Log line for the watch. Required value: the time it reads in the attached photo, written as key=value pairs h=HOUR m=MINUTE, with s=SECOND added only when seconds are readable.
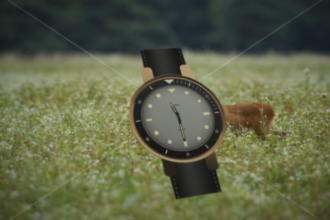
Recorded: h=11 m=30
